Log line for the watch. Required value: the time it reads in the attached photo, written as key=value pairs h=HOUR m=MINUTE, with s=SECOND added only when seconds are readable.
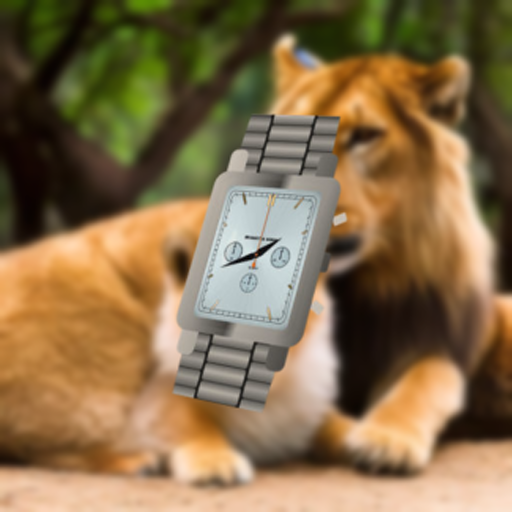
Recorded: h=1 m=41
